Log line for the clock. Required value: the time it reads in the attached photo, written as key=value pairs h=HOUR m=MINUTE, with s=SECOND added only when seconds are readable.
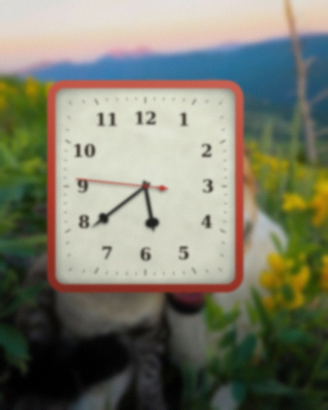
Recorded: h=5 m=38 s=46
